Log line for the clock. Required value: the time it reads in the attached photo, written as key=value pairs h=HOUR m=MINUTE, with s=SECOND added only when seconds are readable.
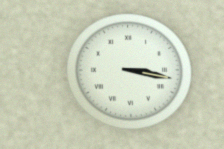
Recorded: h=3 m=17
